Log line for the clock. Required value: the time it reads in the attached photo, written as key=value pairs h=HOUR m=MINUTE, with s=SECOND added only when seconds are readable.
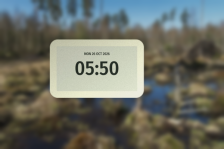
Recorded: h=5 m=50
